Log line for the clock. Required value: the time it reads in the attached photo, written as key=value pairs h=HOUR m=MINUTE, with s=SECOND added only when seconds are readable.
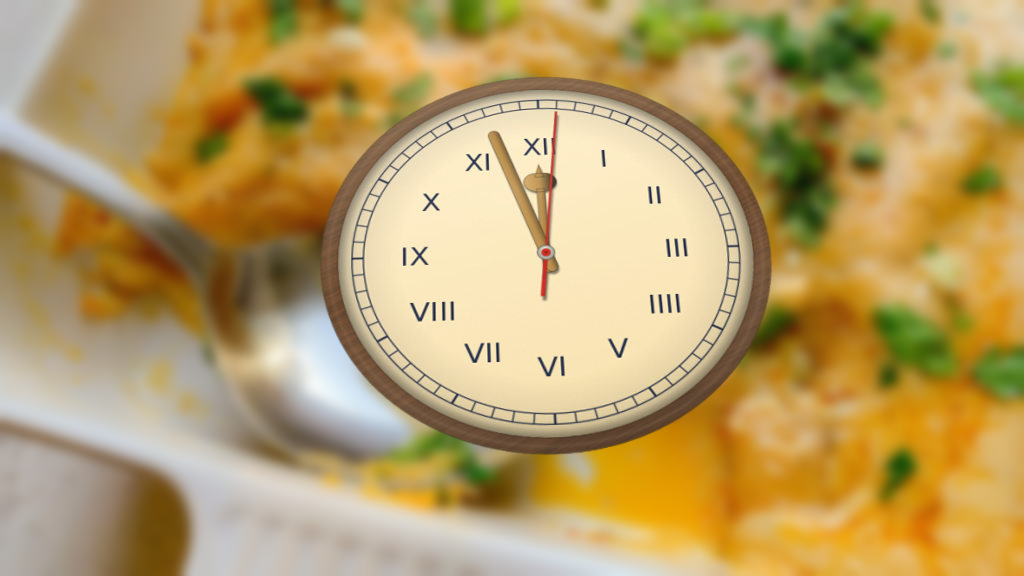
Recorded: h=11 m=57 s=1
